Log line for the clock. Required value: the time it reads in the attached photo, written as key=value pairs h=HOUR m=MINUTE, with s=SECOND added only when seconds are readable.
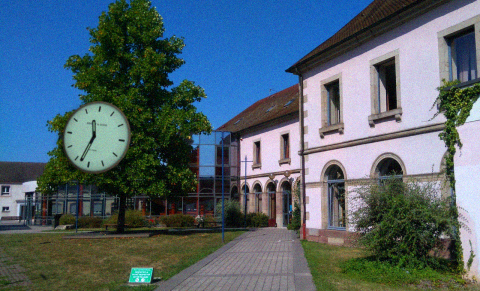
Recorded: h=11 m=33
